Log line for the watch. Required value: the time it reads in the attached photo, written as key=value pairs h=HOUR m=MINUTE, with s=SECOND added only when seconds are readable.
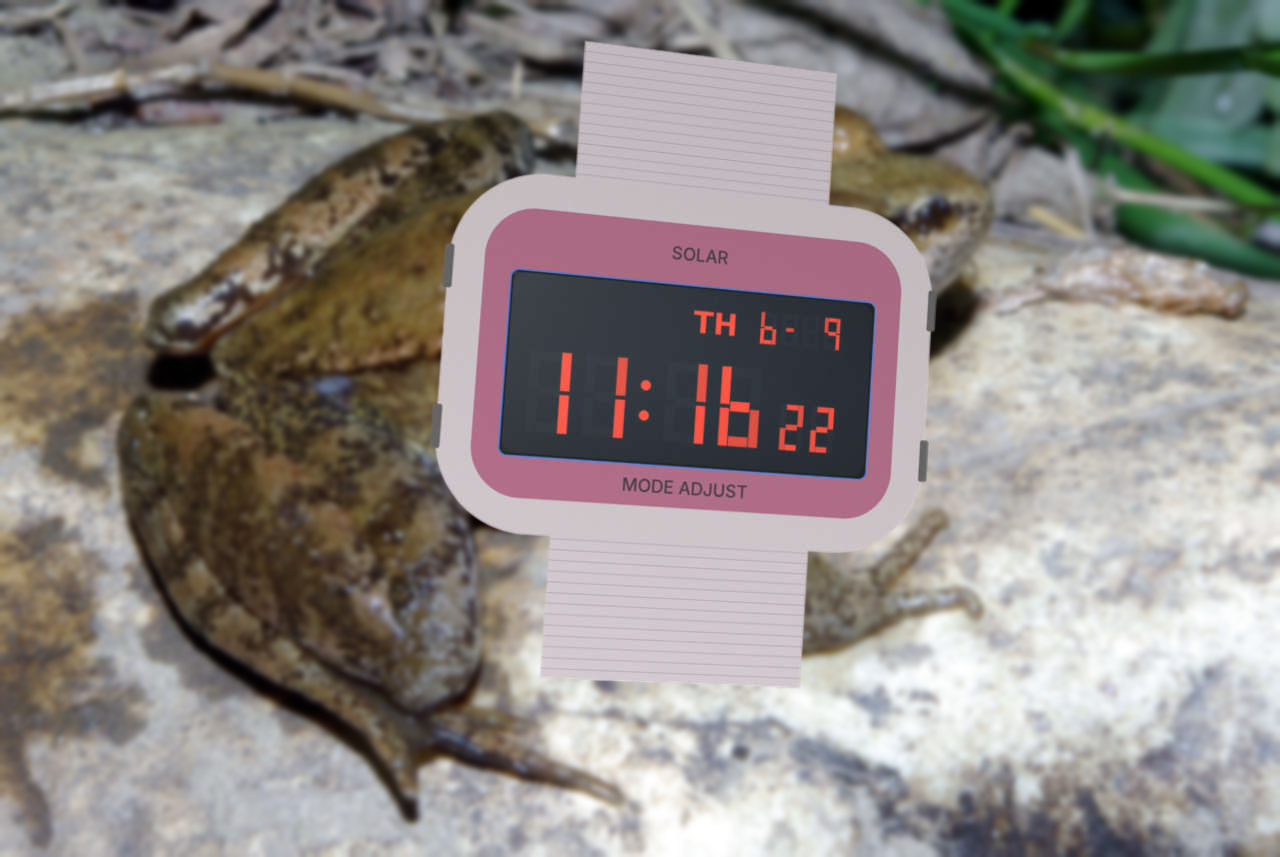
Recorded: h=11 m=16 s=22
